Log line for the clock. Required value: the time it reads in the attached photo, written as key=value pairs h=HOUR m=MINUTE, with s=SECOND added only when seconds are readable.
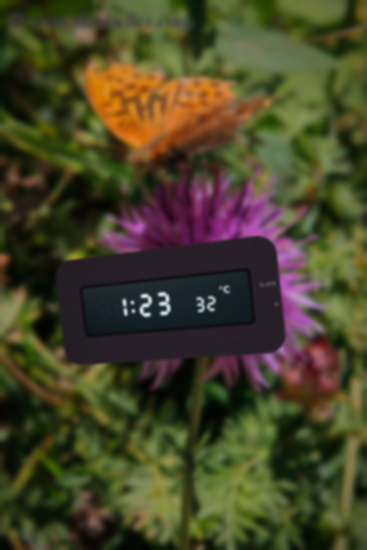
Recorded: h=1 m=23
